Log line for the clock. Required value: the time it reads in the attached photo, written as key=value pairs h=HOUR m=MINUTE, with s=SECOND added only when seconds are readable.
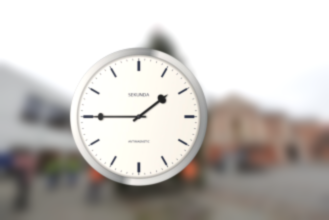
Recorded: h=1 m=45
